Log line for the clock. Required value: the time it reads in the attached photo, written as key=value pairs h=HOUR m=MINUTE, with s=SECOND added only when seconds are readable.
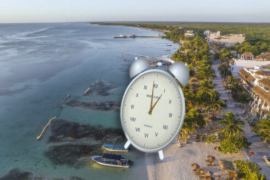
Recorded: h=12 m=59
